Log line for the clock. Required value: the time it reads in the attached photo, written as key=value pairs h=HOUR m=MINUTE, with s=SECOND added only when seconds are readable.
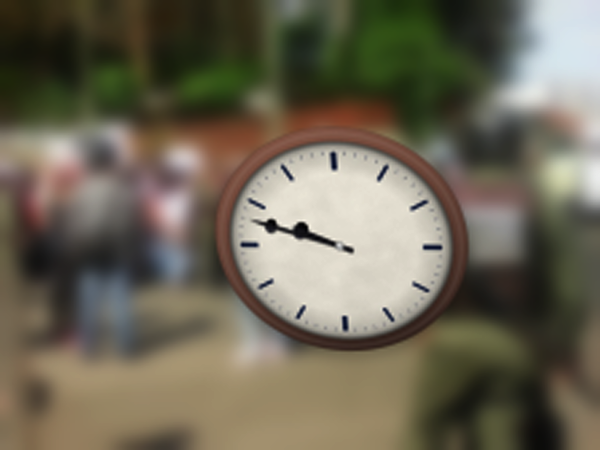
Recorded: h=9 m=48
